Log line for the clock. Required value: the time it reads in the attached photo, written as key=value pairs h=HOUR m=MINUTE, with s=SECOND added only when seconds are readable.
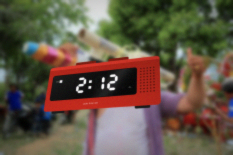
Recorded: h=2 m=12
